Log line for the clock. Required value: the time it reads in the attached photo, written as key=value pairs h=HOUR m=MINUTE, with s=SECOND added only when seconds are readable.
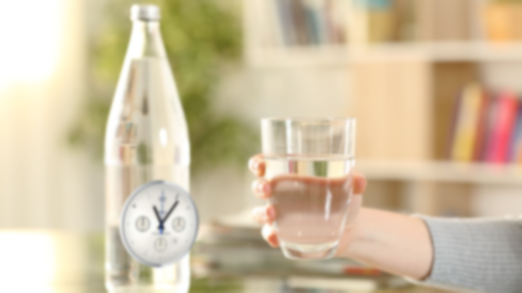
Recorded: h=11 m=6
